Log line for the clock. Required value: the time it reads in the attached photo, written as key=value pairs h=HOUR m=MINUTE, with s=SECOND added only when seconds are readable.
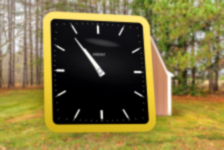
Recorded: h=10 m=54
